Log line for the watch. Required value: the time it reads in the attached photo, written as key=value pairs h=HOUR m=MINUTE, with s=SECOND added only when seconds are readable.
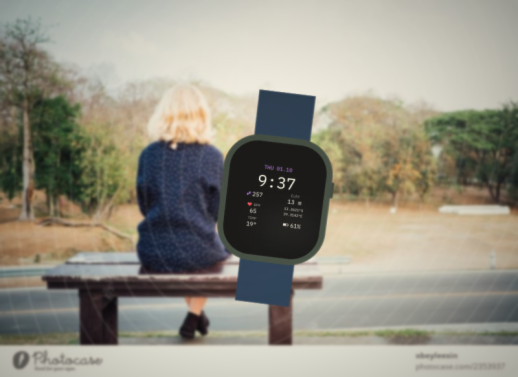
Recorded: h=9 m=37
